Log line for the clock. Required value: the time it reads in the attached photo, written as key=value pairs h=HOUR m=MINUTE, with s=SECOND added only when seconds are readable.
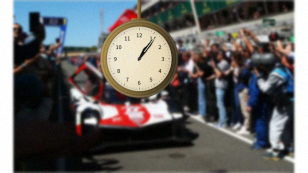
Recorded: h=1 m=6
